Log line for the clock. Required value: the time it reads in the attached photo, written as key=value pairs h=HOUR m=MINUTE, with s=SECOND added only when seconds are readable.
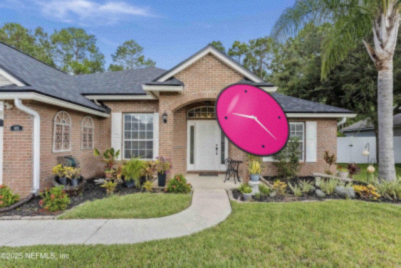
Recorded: h=9 m=24
